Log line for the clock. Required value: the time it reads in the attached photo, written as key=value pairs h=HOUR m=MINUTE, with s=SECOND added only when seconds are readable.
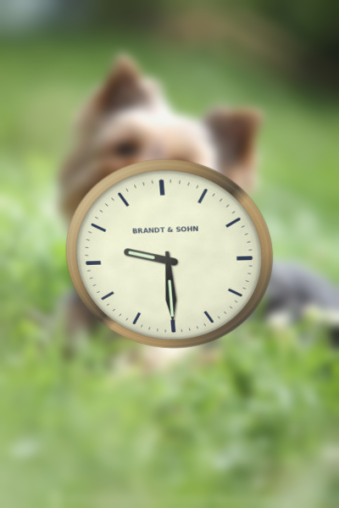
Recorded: h=9 m=30
